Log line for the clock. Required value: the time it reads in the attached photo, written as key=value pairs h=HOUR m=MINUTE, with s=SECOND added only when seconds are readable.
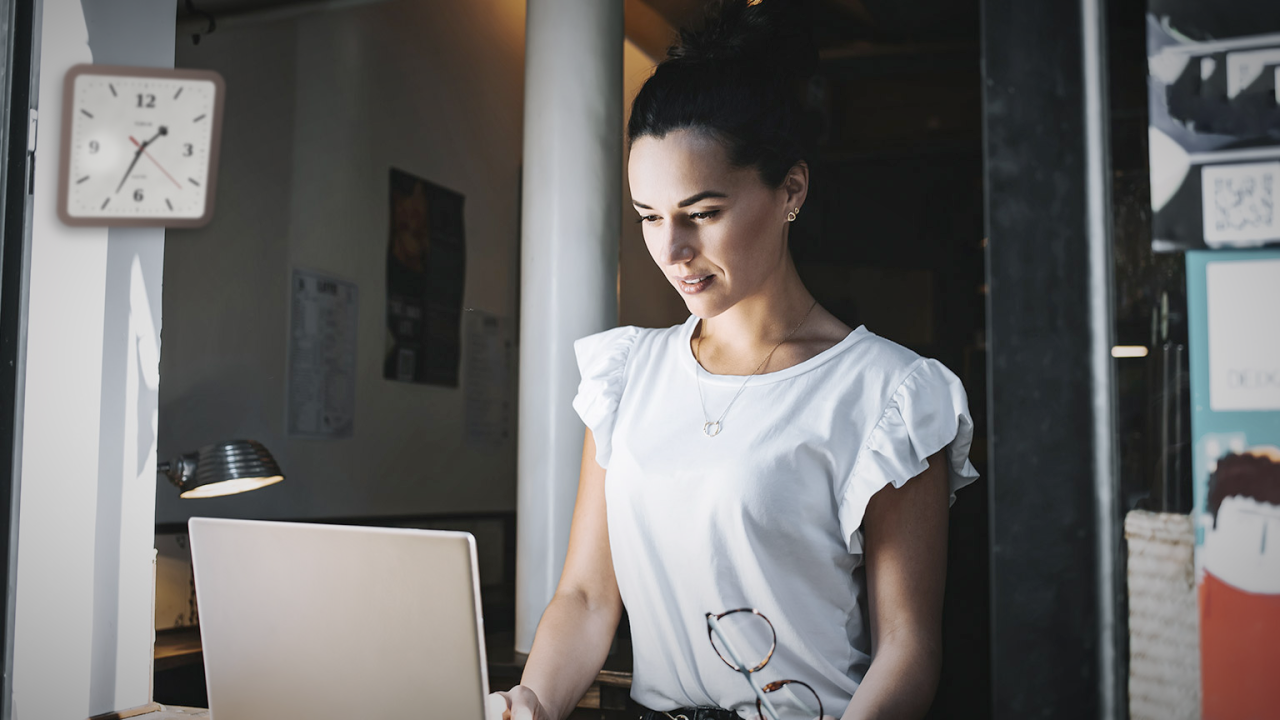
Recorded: h=1 m=34 s=22
